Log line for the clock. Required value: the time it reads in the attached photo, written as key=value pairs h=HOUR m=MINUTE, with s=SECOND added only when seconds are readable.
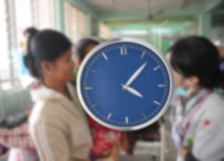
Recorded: h=4 m=7
